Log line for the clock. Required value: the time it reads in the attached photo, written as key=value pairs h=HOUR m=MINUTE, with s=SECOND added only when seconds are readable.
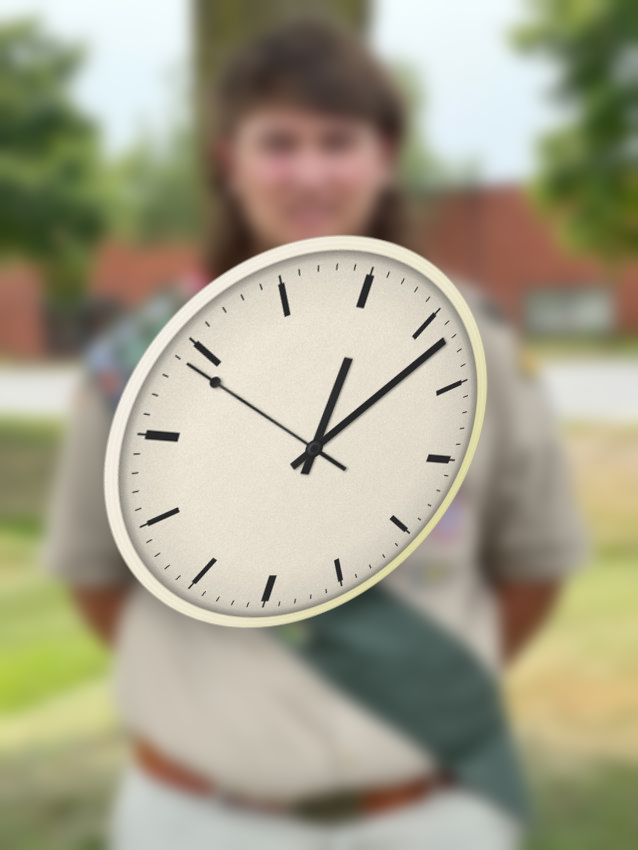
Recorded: h=12 m=6 s=49
